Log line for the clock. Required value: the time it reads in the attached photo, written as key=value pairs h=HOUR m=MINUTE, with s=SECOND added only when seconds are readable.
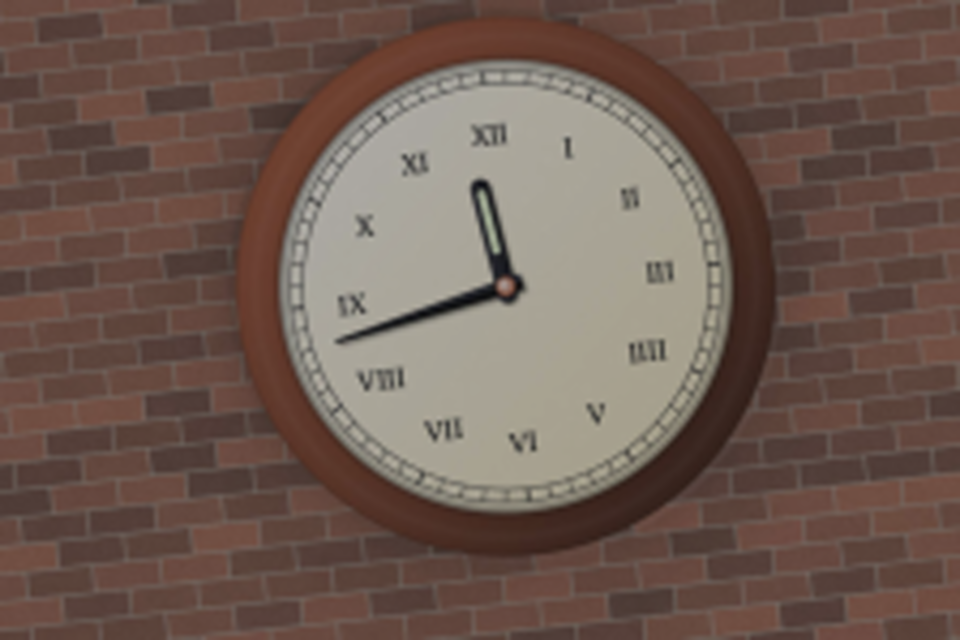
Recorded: h=11 m=43
